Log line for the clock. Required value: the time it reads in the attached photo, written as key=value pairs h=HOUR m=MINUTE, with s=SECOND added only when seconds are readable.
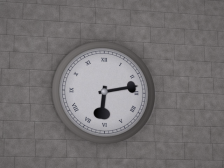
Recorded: h=6 m=13
